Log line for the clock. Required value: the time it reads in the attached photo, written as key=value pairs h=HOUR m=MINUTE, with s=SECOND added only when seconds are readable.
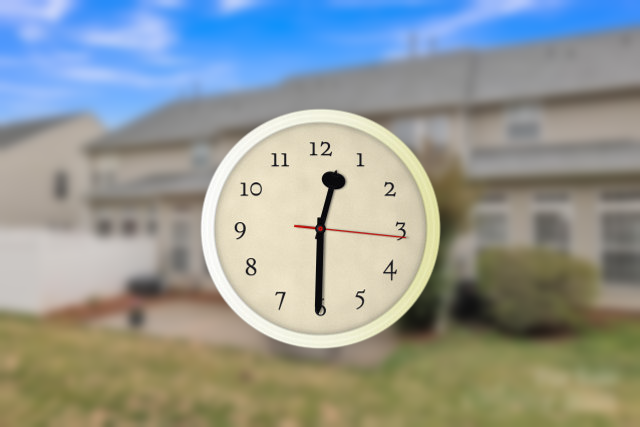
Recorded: h=12 m=30 s=16
